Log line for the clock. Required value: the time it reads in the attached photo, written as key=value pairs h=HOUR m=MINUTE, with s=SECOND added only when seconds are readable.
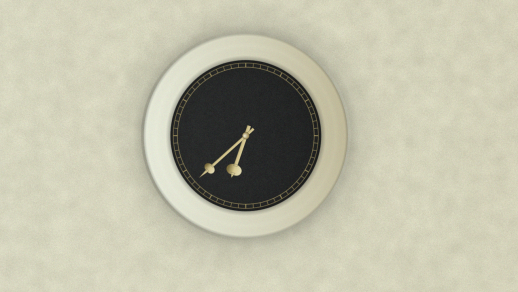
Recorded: h=6 m=38
